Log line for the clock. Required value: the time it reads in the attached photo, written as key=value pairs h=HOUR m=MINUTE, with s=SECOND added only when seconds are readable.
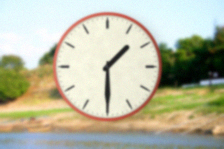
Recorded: h=1 m=30
